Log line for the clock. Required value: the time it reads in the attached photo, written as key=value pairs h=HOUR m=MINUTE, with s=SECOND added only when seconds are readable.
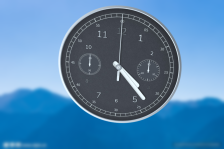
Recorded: h=4 m=23
